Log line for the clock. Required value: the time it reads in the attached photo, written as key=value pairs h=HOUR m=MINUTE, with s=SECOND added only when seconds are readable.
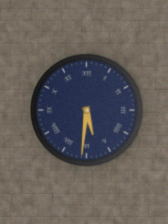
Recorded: h=5 m=31
